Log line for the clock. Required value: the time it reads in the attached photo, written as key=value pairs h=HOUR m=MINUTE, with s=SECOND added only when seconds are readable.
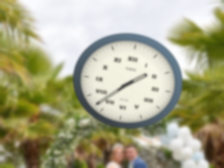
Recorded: h=1 m=37
